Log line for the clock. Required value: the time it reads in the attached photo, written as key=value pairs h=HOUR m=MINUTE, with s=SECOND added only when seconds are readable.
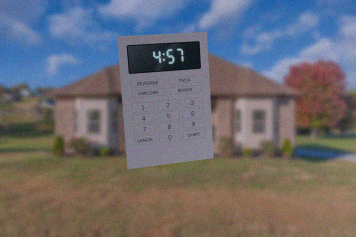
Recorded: h=4 m=57
